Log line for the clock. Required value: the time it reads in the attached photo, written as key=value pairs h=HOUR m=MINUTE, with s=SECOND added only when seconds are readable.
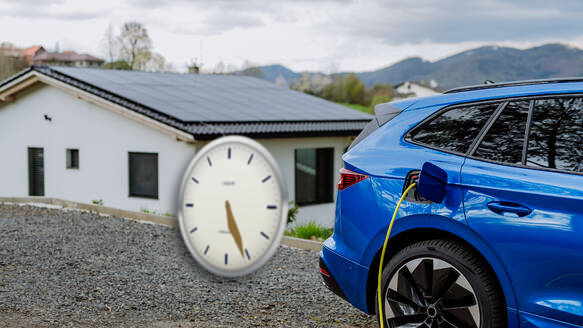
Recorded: h=5 m=26
